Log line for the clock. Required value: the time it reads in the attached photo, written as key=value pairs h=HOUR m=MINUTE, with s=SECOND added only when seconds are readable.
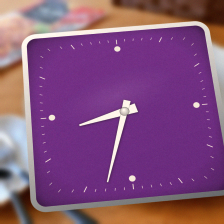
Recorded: h=8 m=33
